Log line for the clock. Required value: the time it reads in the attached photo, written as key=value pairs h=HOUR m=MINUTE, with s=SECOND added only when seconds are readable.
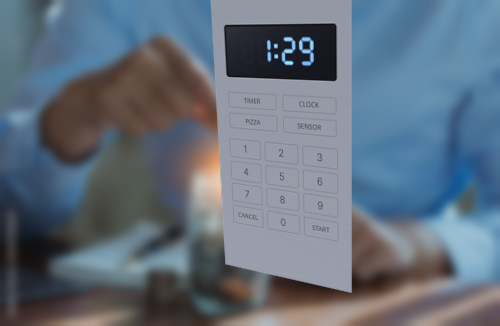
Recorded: h=1 m=29
